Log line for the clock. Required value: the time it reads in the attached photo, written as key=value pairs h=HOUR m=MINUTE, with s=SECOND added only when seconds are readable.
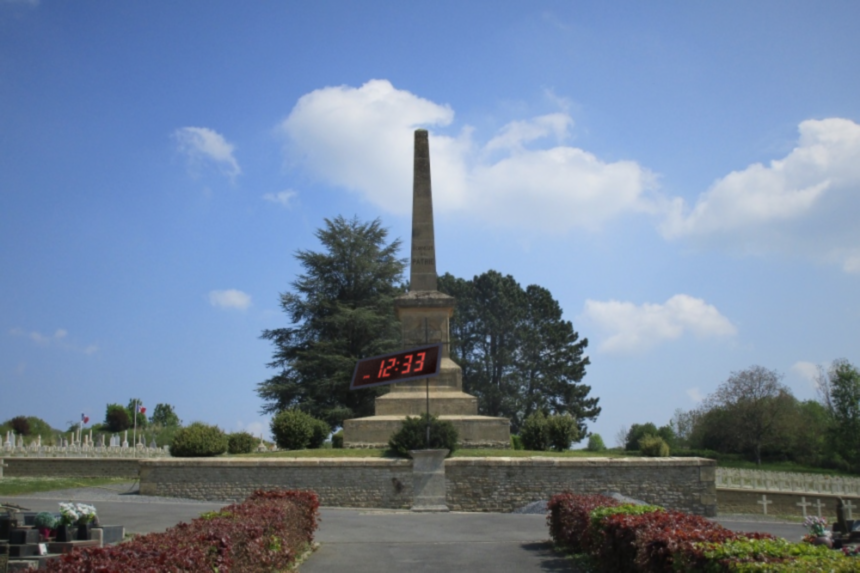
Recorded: h=12 m=33
